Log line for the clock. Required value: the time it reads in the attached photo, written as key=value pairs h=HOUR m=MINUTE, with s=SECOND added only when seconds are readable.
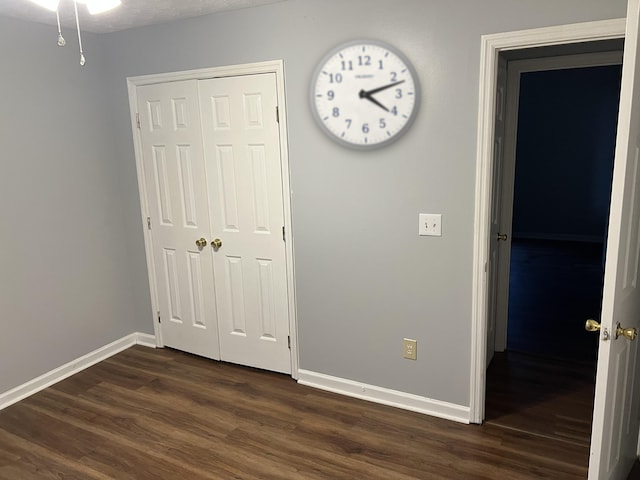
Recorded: h=4 m=12
